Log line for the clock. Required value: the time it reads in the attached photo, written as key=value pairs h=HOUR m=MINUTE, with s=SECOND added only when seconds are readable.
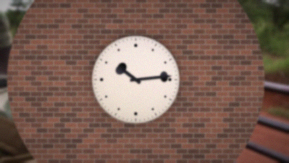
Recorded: h=10 m=14
